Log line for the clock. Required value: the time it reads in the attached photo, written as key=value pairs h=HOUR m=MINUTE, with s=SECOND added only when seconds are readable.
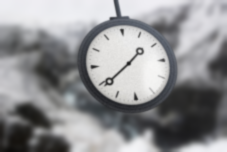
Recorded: h=1 m=39
